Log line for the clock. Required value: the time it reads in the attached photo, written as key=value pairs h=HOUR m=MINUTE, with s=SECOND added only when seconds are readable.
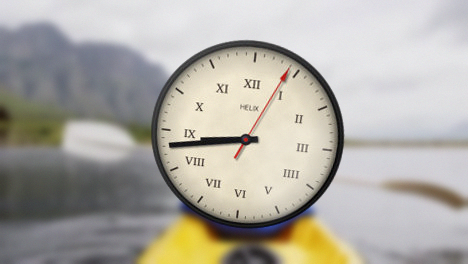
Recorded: h=8 m=43 s=4
